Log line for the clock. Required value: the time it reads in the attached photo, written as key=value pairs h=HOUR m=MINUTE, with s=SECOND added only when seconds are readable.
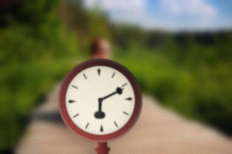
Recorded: h=6 m=11
